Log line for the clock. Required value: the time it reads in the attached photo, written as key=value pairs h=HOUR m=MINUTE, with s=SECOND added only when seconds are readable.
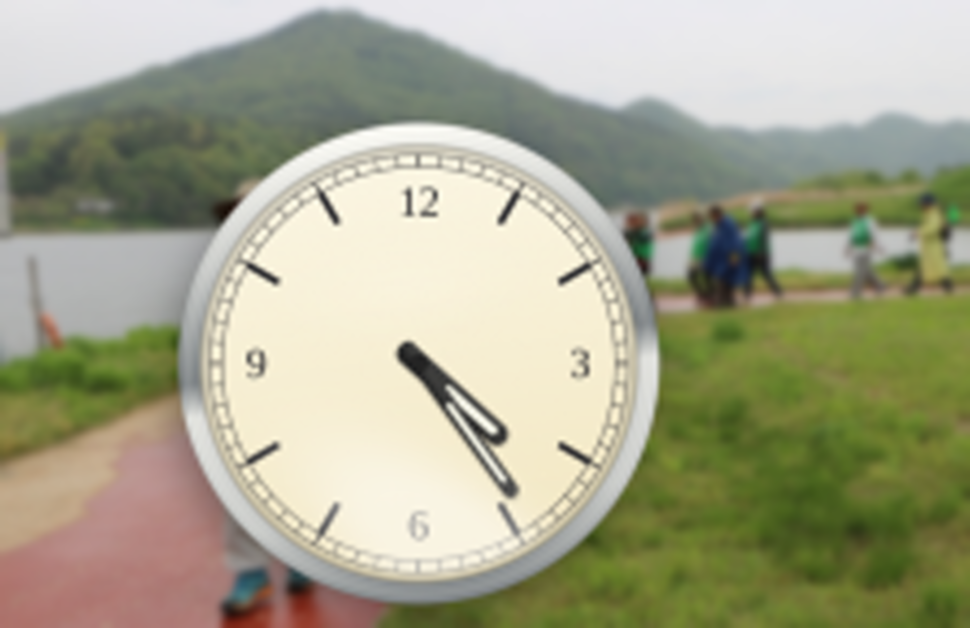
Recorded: h=4 m=24
